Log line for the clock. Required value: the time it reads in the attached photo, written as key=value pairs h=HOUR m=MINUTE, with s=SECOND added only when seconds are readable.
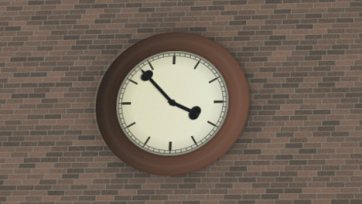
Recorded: h=3 m=53
